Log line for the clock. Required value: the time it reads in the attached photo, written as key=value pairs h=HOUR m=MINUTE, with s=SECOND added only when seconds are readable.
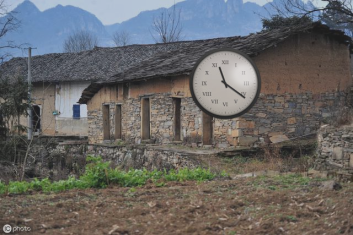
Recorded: h=11 m=21
